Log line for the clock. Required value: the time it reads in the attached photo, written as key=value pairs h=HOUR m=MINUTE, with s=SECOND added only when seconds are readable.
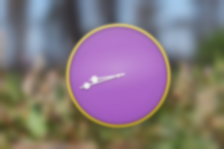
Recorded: h=8 m=42
